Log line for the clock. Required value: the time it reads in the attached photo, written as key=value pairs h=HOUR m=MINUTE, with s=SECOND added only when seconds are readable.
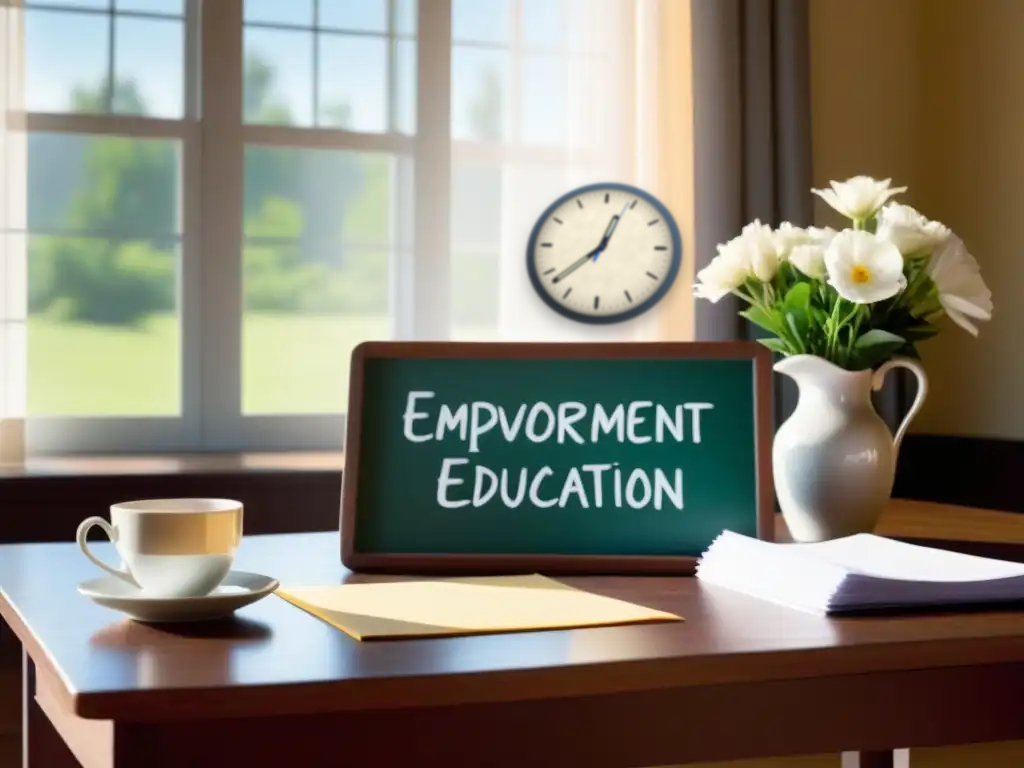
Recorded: h=12 m=38 s=4
